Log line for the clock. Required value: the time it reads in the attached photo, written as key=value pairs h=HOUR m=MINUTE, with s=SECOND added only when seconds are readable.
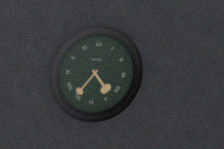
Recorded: h=4 m=36
